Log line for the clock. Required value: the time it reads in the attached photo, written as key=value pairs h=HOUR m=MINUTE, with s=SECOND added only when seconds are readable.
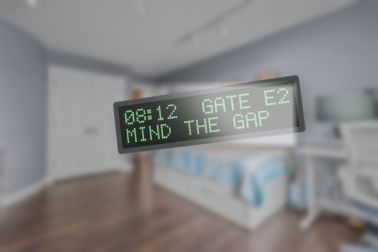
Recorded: h=8 m=12
